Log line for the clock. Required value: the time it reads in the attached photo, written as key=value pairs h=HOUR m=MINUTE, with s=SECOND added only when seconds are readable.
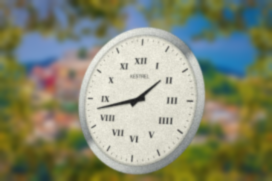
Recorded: h=1 m=43
